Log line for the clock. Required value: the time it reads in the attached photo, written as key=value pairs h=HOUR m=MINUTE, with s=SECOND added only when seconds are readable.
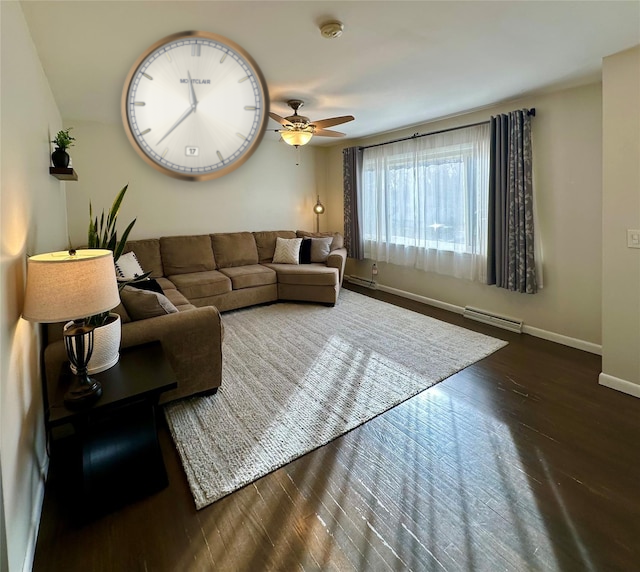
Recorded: h=11 m=37
